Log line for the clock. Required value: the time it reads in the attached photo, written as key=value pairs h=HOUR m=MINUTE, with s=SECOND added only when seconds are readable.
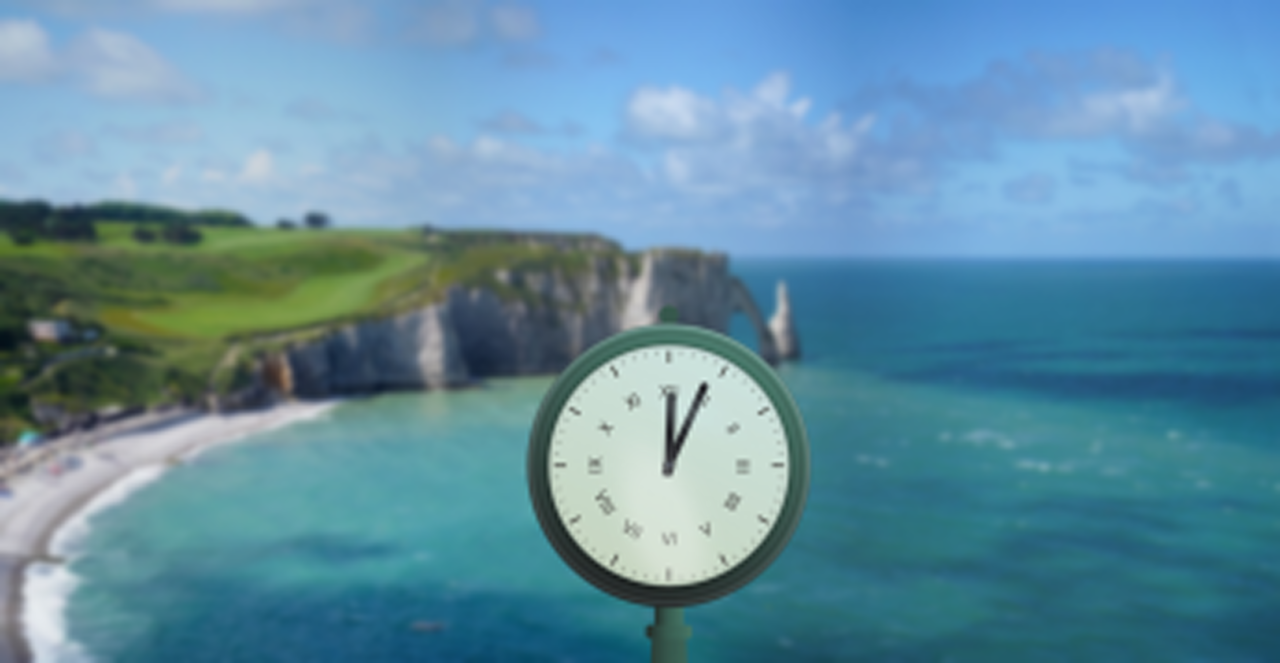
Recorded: h=12 m=4
